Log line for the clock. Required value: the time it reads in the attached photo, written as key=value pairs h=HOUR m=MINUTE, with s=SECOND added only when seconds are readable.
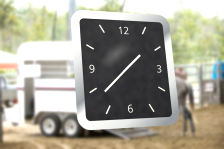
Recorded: h=1 m=38
